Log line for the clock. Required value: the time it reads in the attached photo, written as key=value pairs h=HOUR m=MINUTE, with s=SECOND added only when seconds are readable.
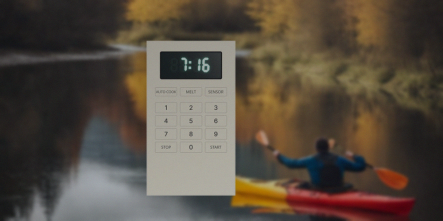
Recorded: h=7 m=16
